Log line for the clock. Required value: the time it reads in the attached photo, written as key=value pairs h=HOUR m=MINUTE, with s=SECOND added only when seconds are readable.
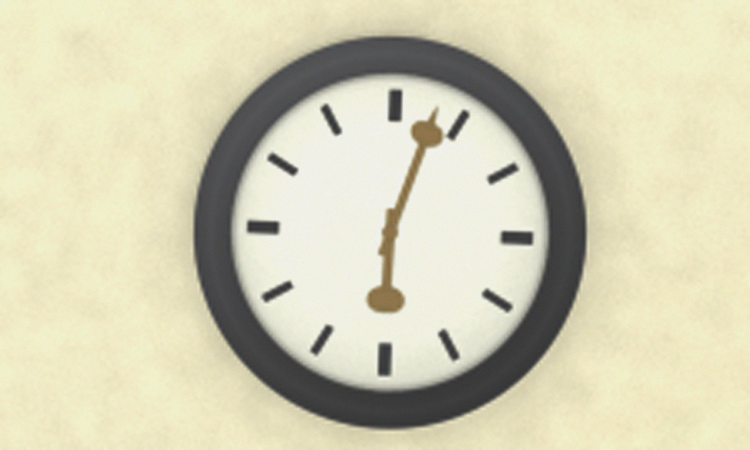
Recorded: h=6 m=3
